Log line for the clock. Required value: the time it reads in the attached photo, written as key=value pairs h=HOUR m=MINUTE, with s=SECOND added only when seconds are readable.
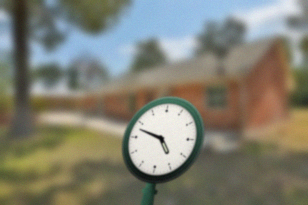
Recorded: h=4 m=48
